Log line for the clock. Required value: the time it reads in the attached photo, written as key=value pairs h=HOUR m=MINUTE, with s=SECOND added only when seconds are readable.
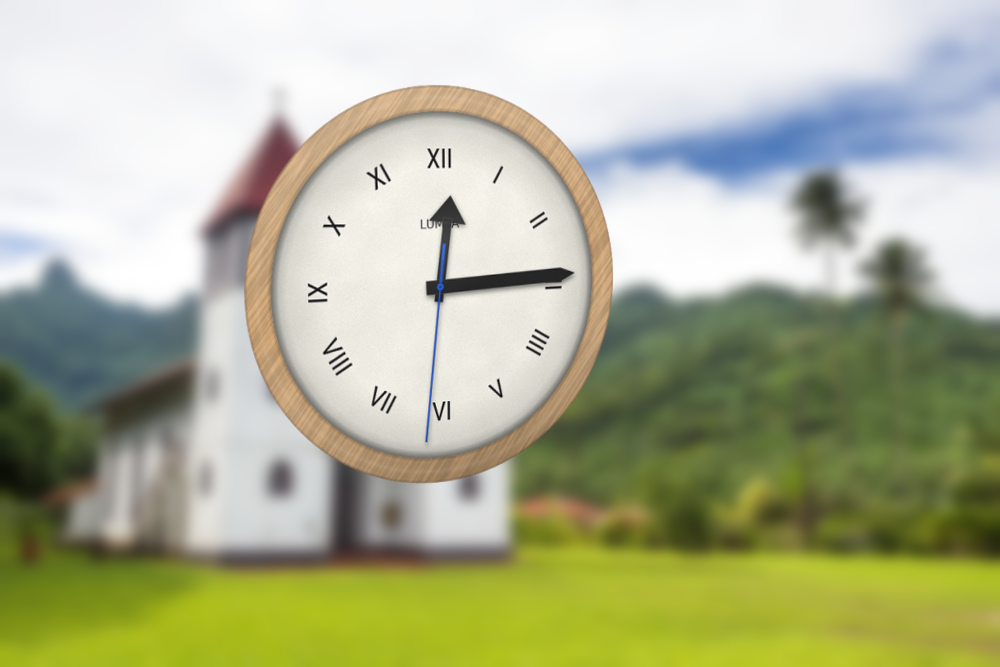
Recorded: h=12 m=14 s=31
